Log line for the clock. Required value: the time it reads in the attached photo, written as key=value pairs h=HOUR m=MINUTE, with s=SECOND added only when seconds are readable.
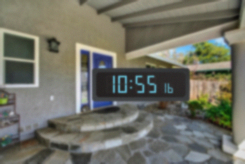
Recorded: h=10 m=55
